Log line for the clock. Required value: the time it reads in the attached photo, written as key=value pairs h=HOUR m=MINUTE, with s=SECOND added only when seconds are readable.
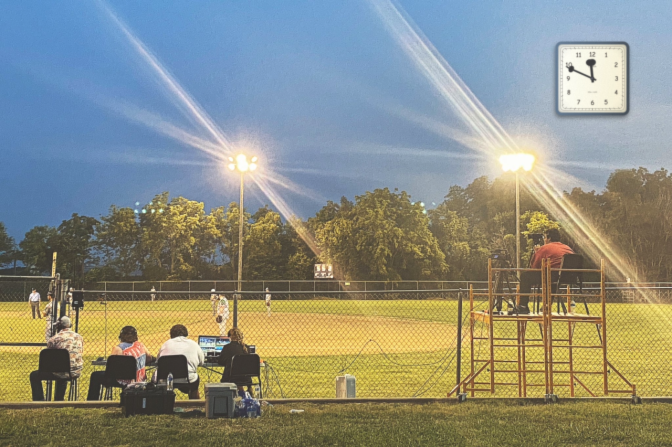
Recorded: h=11 m=49
